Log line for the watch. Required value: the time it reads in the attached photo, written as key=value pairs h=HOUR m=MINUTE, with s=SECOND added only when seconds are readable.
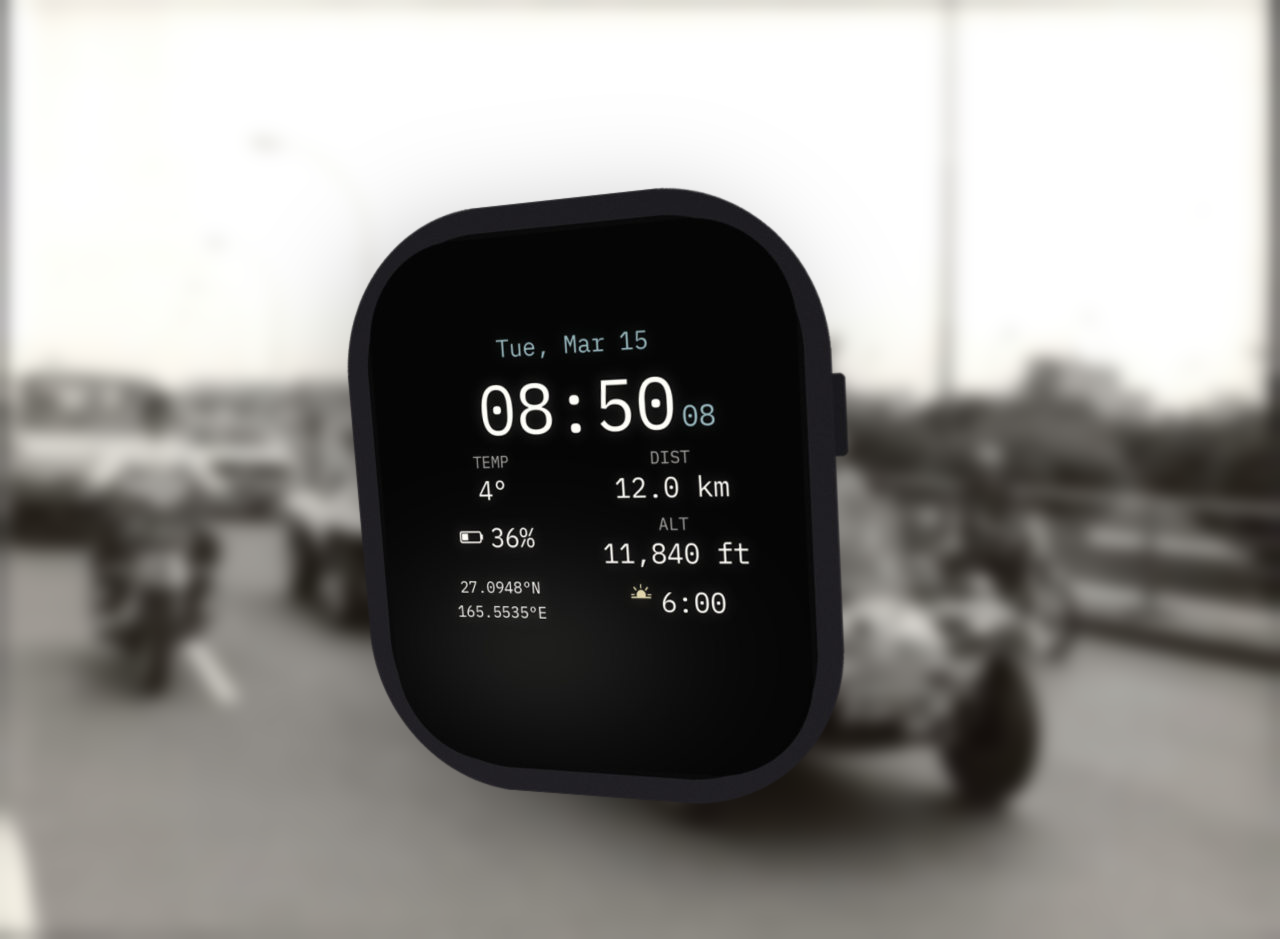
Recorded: h=8 m=50 s=8
